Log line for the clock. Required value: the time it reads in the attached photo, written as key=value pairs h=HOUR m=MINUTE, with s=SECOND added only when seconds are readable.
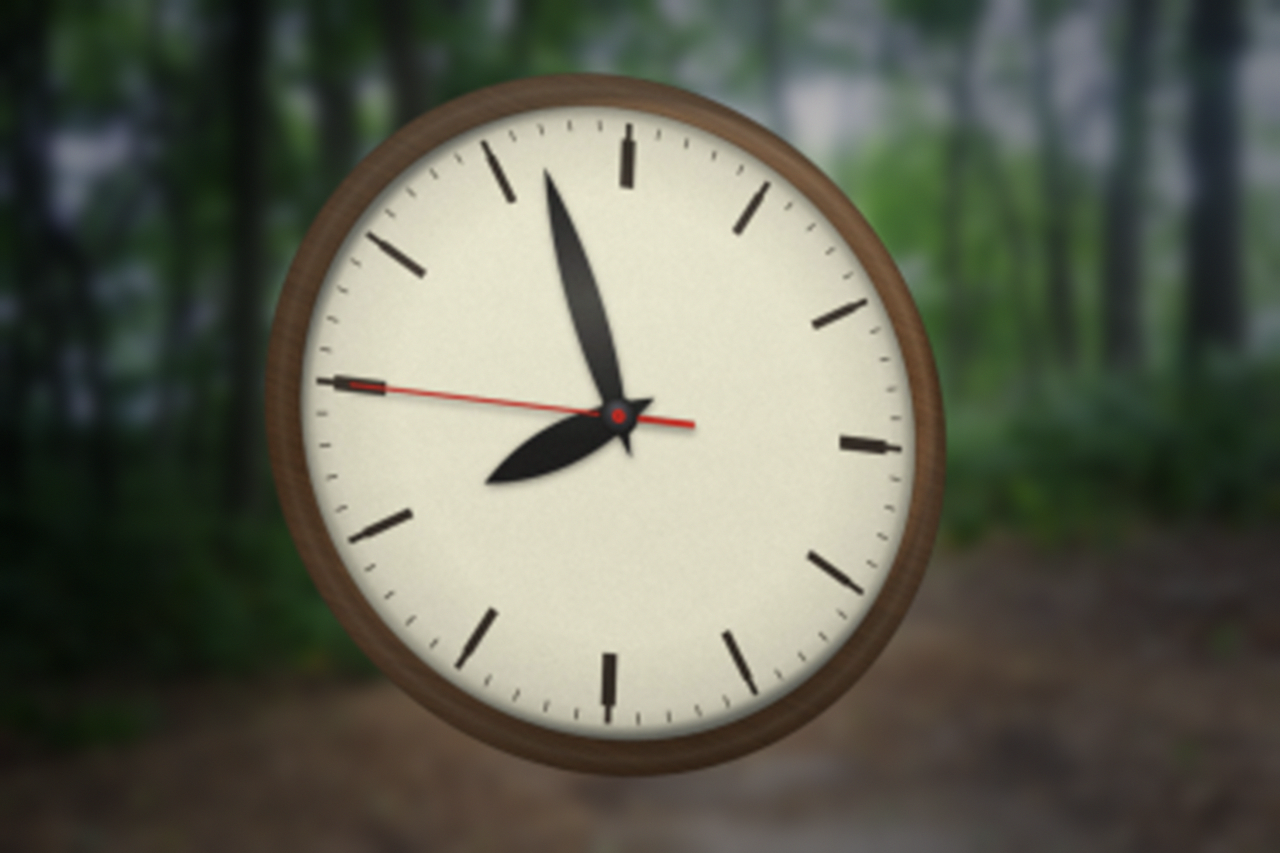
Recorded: h=7 m=56 s=45
